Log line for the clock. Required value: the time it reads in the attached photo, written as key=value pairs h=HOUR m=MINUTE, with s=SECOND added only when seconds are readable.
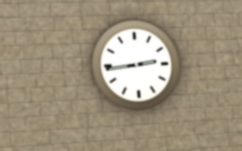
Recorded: h=2 m=44
